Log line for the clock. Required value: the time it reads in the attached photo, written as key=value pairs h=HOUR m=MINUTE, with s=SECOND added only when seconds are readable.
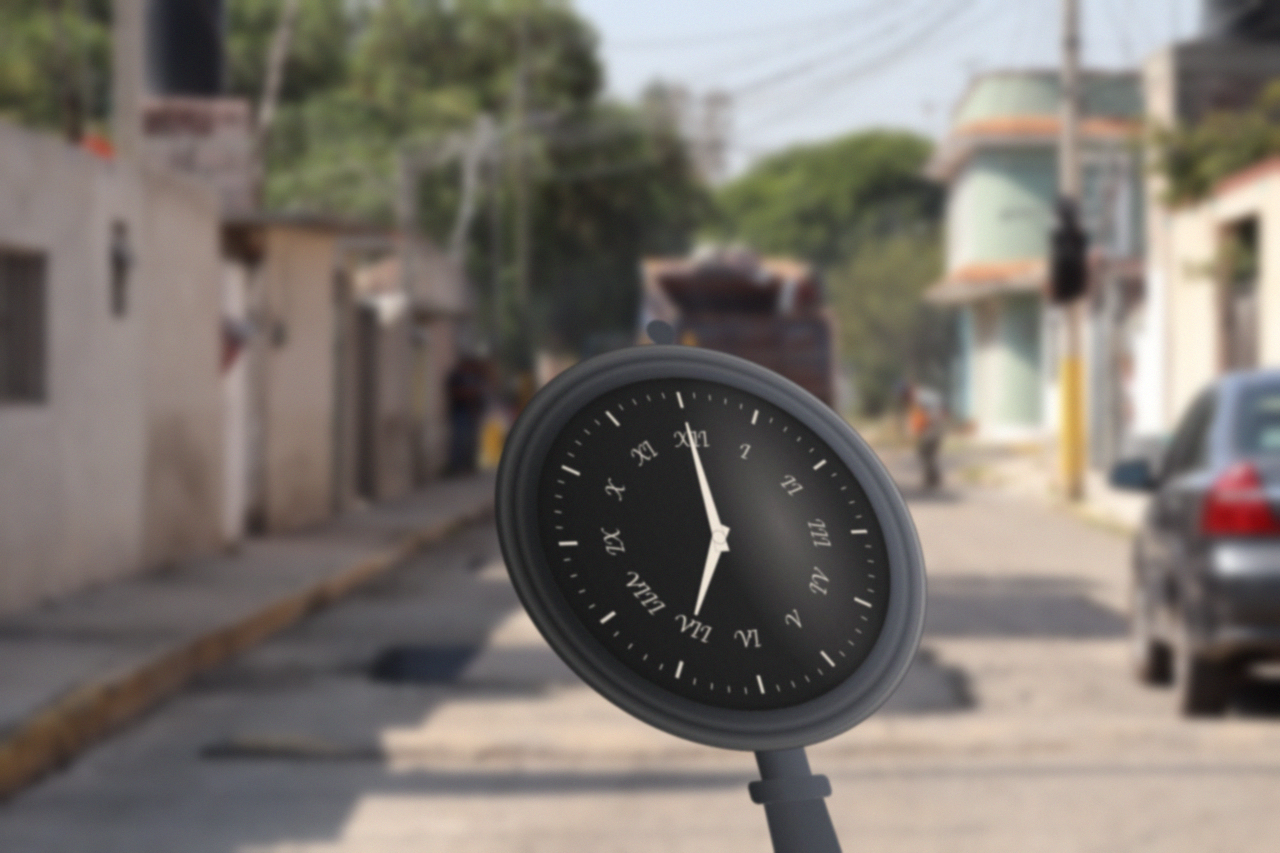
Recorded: h=7 m=0
